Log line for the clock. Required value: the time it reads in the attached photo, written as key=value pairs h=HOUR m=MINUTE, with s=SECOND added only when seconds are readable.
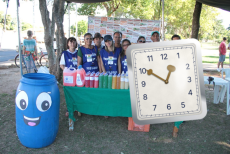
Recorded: h=12 m=51
